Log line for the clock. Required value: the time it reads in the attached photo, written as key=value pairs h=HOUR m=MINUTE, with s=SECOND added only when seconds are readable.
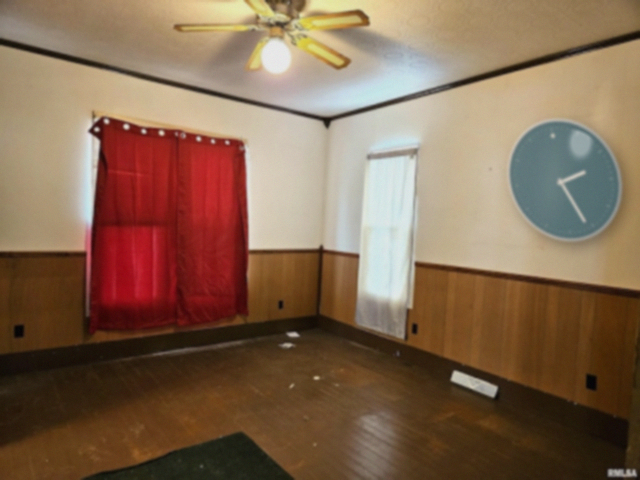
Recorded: h=2 m=26
